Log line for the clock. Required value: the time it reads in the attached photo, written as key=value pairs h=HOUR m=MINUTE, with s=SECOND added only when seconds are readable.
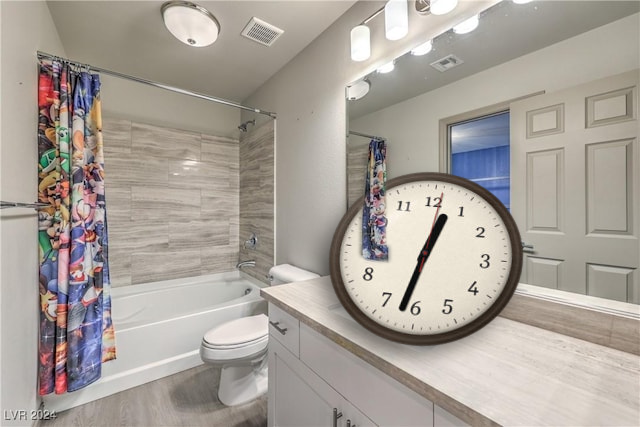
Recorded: h=12 m=32 s=1
